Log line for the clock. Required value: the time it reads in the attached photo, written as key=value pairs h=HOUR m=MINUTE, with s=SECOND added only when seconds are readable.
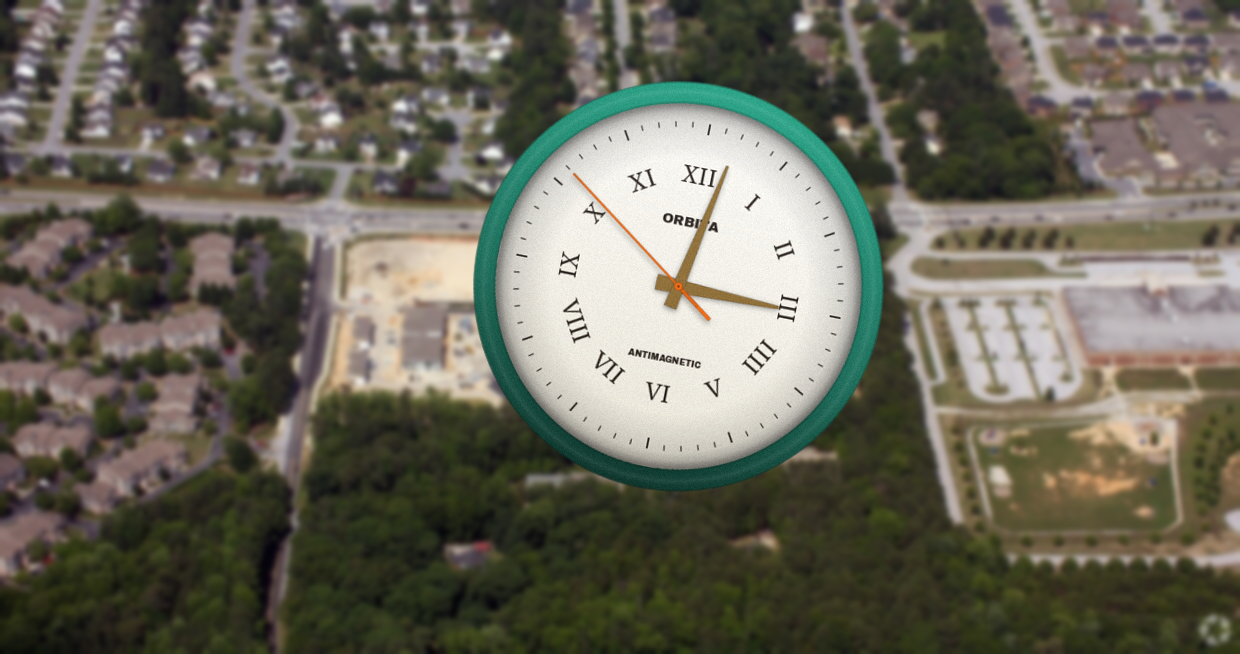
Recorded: h=3 m=1 s=51
